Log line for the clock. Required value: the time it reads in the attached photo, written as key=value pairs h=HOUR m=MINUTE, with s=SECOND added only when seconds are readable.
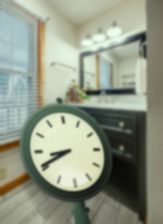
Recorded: h=8 m=41
